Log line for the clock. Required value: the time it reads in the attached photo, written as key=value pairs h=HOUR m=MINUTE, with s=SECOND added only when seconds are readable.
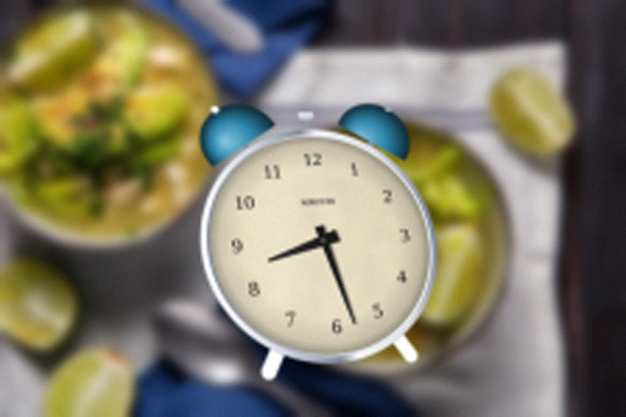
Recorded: h=8 m=28
